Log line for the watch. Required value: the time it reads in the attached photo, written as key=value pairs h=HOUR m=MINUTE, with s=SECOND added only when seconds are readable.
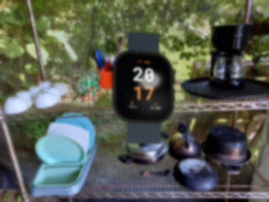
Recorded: h=20 m=17
